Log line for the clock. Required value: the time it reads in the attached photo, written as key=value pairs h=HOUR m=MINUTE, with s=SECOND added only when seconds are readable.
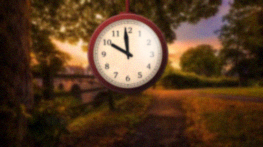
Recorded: h=9 m=59
